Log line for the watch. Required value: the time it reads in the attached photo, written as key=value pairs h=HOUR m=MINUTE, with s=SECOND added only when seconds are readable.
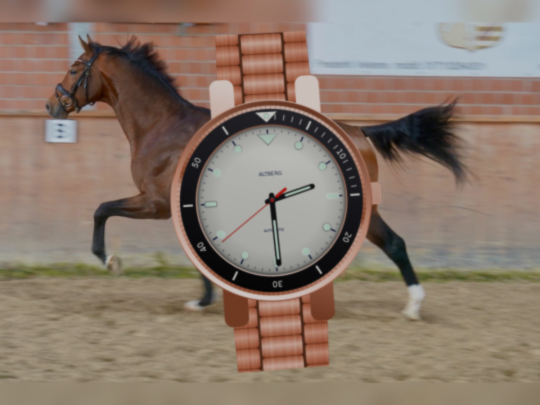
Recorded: h=2 m=29 s=39
